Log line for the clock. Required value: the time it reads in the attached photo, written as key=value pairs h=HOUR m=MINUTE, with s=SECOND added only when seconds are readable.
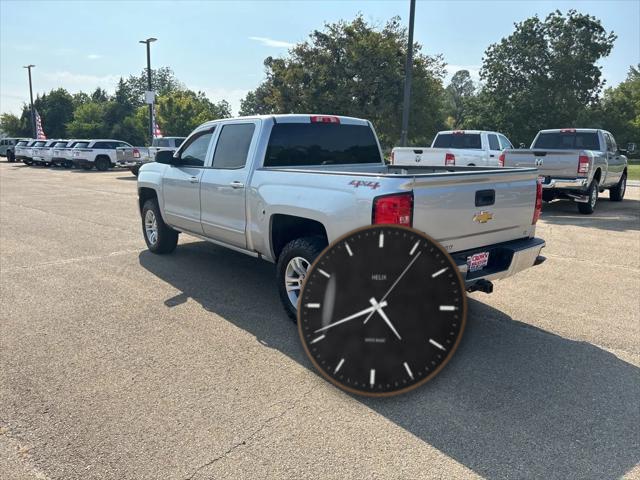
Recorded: h=4 m=41 s=6
